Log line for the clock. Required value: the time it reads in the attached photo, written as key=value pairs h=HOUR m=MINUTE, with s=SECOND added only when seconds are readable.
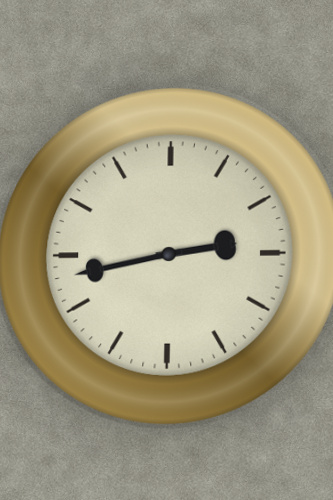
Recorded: h=2 m=43
